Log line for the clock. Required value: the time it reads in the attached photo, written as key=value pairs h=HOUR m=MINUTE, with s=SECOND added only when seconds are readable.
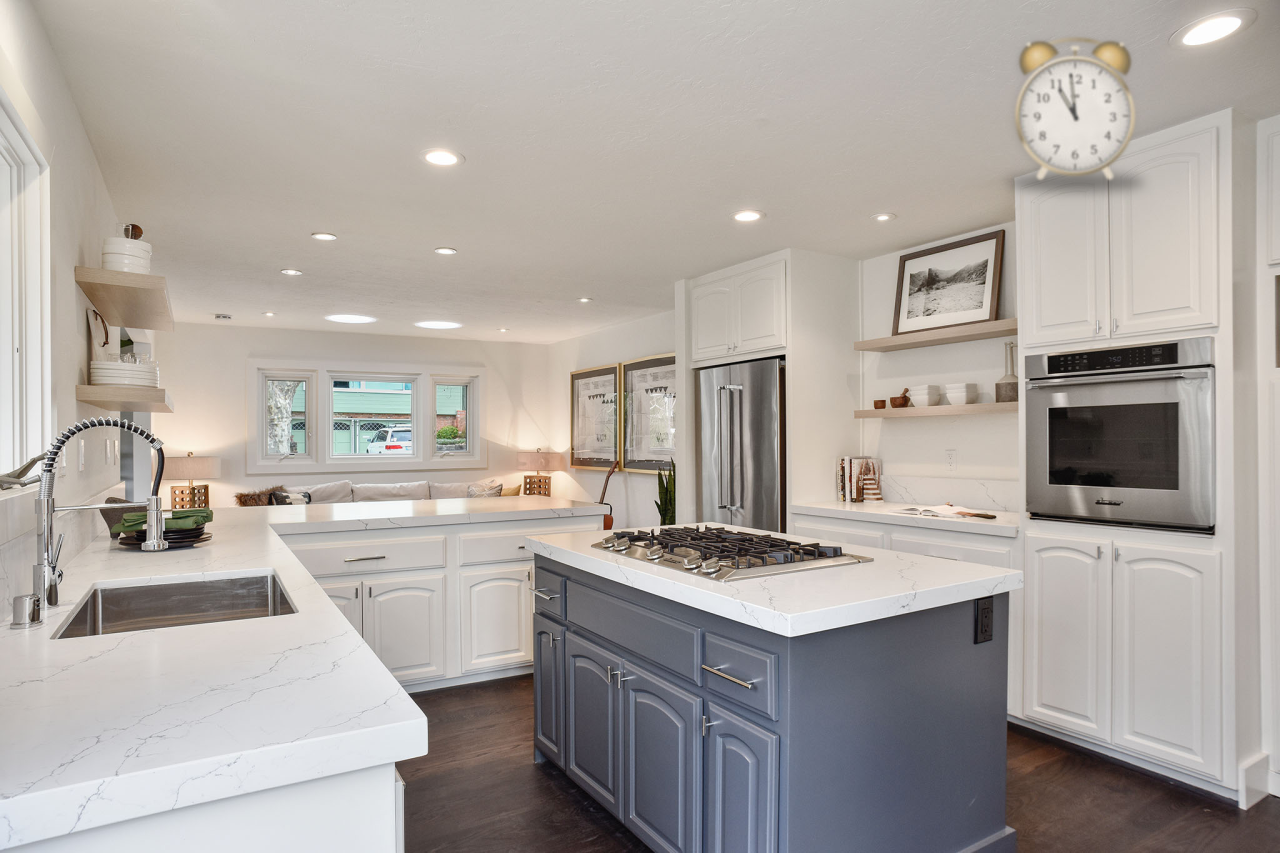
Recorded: h=10 m=59
